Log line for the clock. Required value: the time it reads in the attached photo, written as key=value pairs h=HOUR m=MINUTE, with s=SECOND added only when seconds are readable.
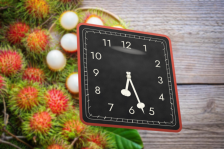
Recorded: h=6 m=27
